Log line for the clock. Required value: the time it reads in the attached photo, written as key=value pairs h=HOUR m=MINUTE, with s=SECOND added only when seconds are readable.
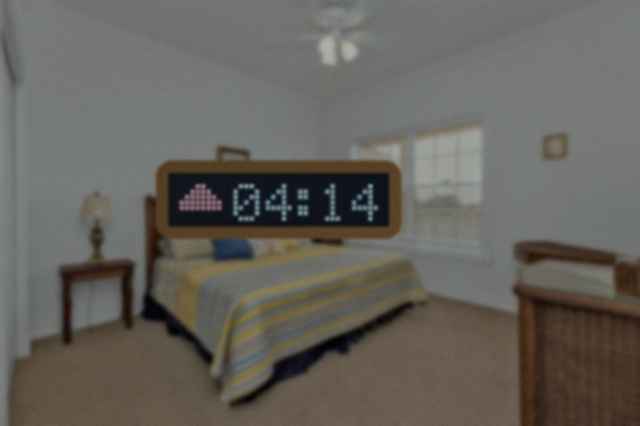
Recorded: h=4 m=14
